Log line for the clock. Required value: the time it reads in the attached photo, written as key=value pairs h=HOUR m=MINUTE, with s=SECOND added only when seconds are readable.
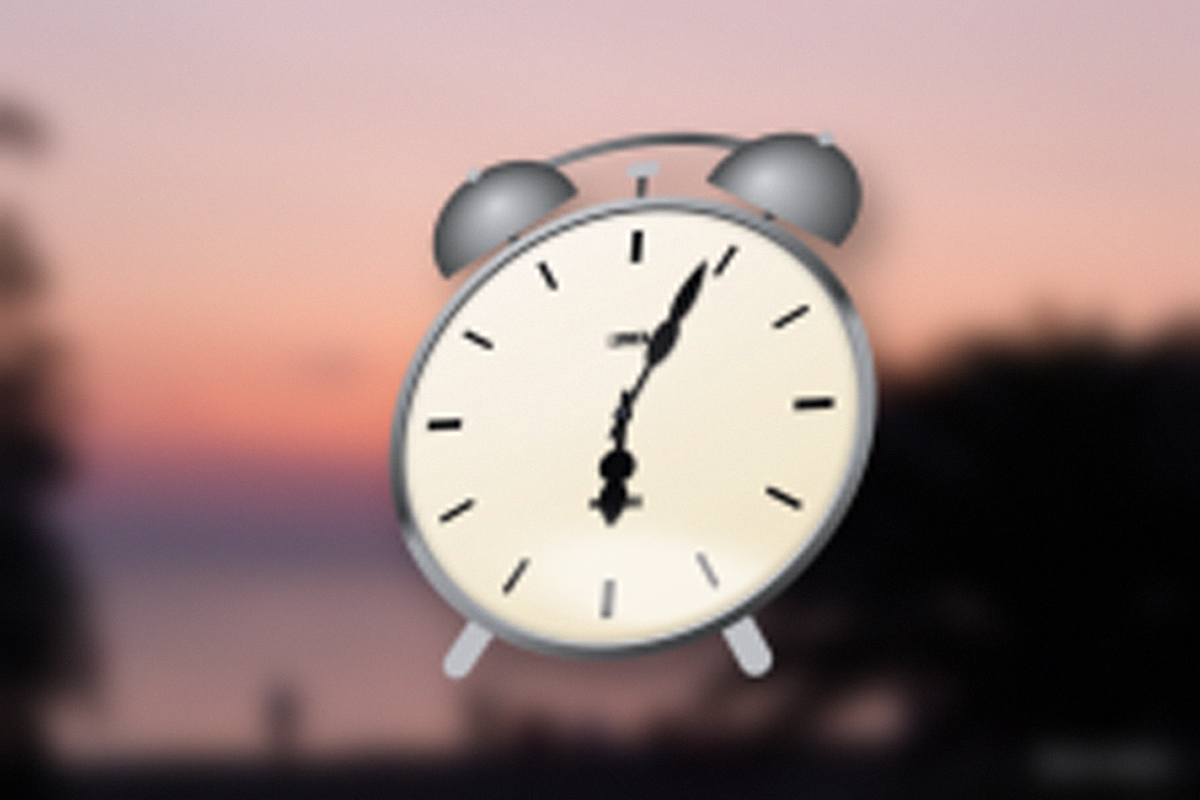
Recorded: h=6 m=4
